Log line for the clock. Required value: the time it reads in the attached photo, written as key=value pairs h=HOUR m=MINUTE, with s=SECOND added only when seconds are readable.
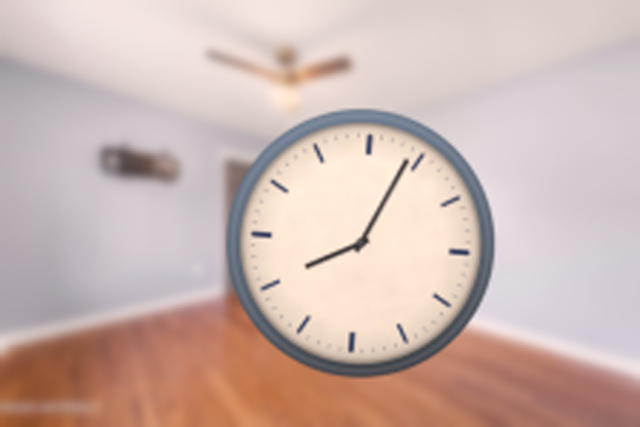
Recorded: h=8 m=4
